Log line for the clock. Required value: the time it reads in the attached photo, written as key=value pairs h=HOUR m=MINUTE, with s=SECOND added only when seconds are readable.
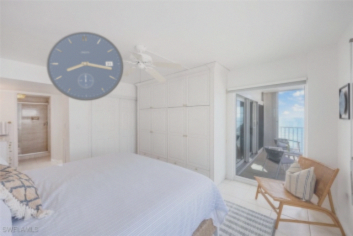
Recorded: h=8 m=17
